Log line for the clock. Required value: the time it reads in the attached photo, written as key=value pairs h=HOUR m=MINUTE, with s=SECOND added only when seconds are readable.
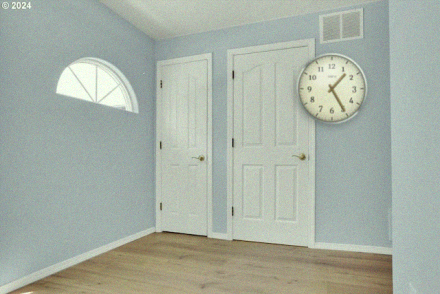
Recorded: h=1 m=25
